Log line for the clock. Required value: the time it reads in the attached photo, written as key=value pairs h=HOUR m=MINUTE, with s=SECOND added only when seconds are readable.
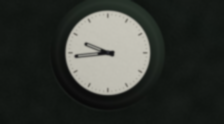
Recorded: h=9 m=44
